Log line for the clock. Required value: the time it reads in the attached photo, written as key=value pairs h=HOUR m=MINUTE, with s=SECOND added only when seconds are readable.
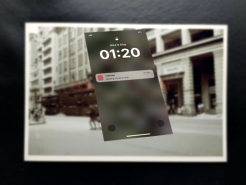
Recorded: h=1 m=20
